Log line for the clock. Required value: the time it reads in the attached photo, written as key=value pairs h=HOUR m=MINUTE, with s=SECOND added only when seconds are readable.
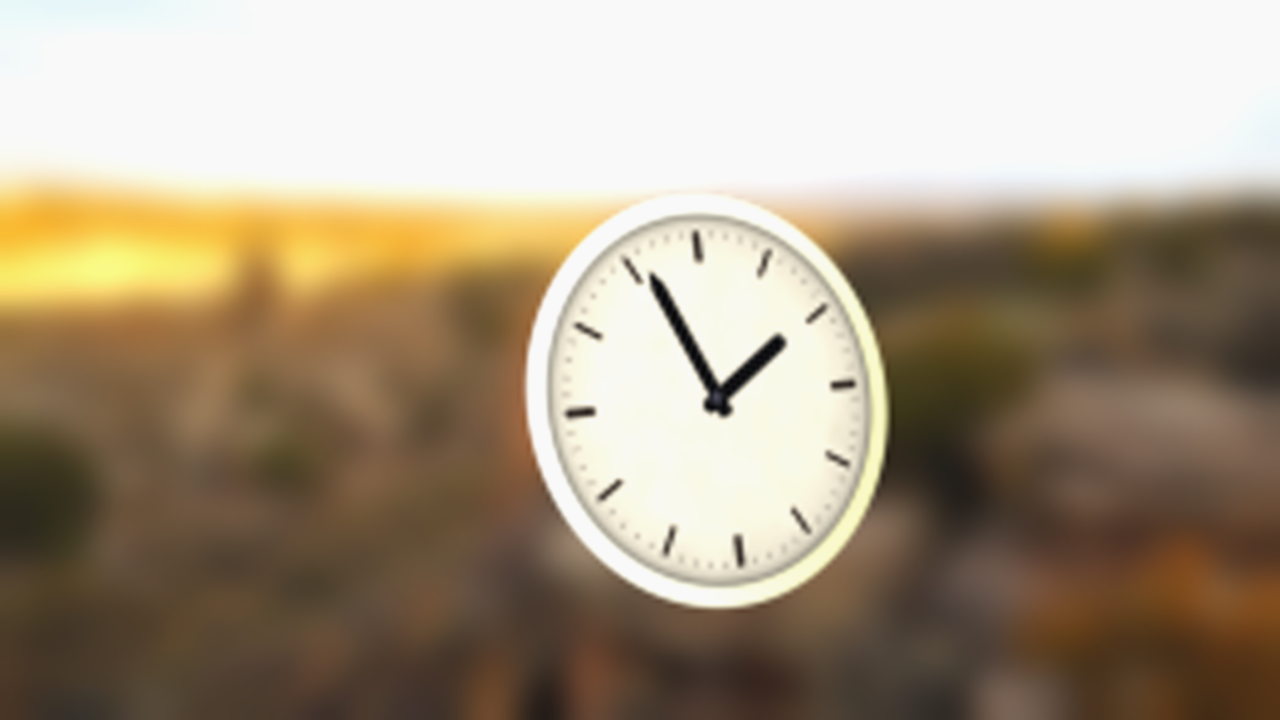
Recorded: h=1 m=56
